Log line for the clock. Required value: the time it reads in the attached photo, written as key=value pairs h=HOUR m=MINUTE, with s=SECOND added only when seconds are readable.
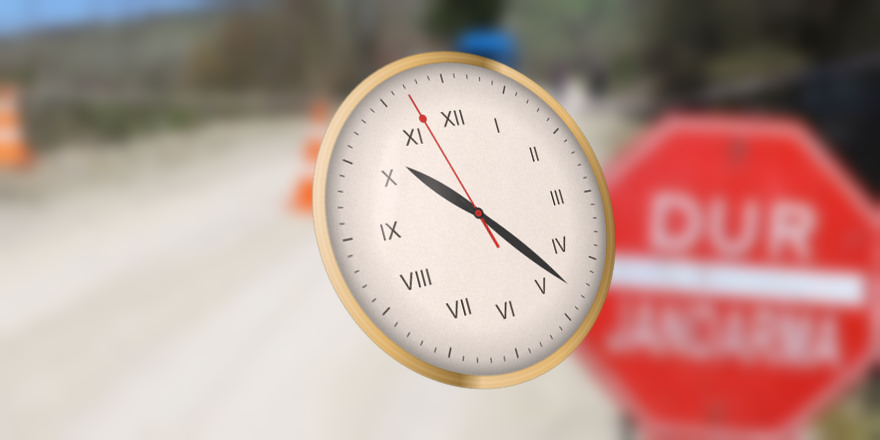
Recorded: h=10 m=22 s=57
